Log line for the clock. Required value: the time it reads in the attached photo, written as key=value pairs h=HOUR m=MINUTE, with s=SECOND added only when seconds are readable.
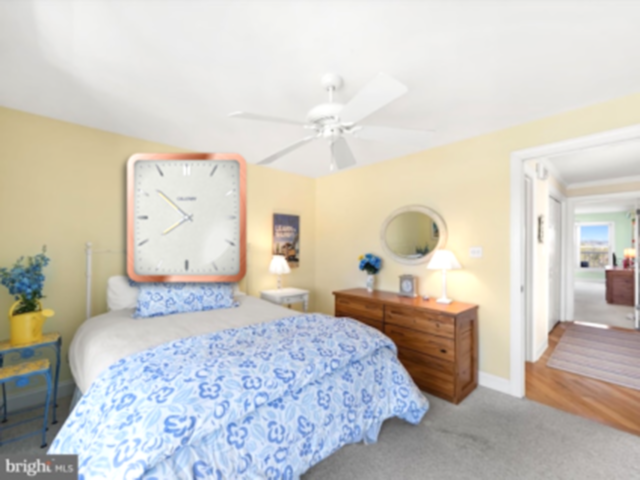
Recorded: h=7 m=52
